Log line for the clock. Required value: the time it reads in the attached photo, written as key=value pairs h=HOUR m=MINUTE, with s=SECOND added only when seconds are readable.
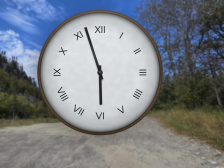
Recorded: h=5 m=57
